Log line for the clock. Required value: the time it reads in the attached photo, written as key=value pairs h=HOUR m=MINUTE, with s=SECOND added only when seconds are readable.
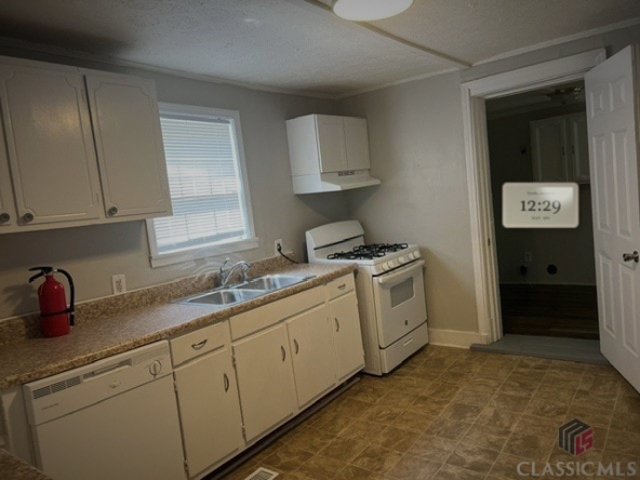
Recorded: h=12 m=29
